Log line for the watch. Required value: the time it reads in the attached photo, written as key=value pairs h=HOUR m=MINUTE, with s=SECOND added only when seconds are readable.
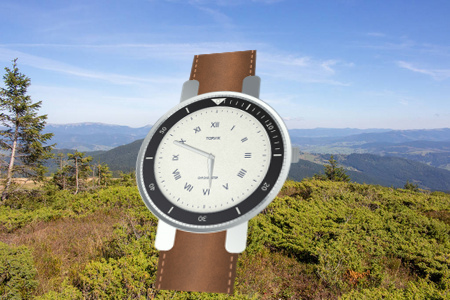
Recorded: h=5 m=49
